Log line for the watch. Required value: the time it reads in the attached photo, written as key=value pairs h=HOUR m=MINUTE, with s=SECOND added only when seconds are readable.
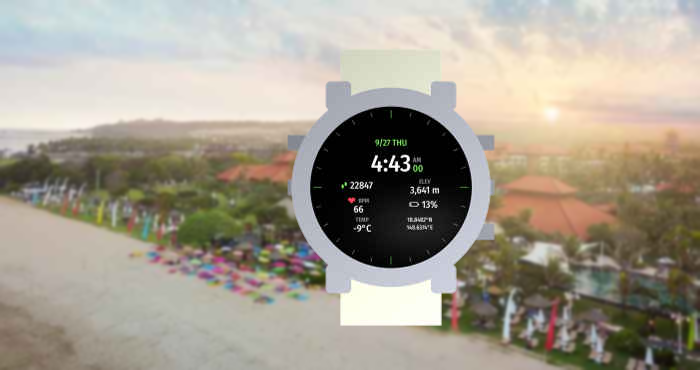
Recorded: h=4 m=43 s=0
